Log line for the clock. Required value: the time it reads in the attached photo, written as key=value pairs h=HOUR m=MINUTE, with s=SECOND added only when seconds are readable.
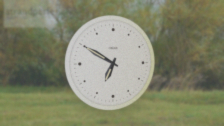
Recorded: h=6 m=50
